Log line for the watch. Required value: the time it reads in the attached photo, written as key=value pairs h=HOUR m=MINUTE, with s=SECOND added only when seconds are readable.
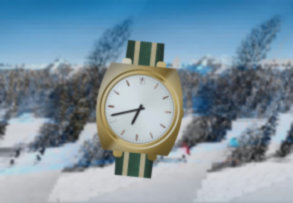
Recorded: h=6 m=42
